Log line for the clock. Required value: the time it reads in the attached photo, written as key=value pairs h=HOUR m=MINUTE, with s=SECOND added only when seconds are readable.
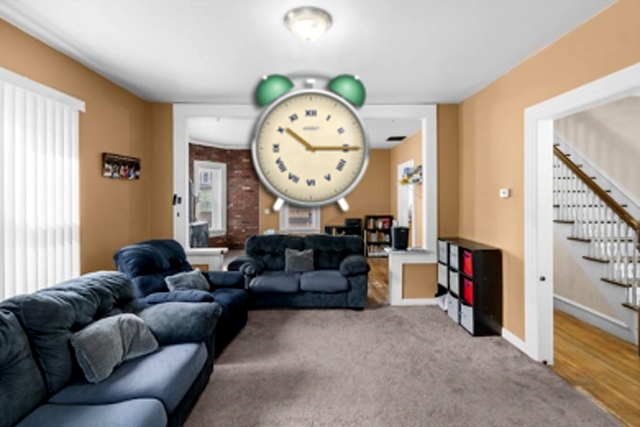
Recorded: h=10 m=15
